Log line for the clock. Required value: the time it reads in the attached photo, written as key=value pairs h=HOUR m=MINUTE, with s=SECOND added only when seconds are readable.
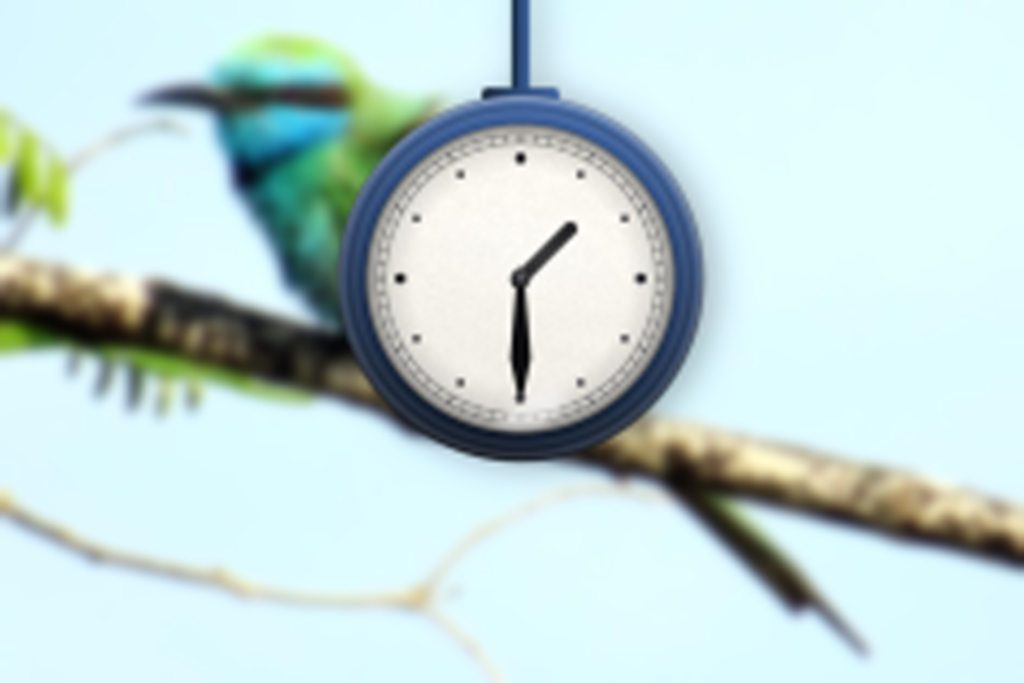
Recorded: h=1 m=30
